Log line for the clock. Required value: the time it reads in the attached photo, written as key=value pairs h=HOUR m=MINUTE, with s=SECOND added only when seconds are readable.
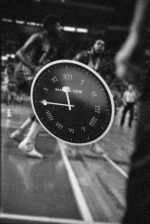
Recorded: h=11 m=45
